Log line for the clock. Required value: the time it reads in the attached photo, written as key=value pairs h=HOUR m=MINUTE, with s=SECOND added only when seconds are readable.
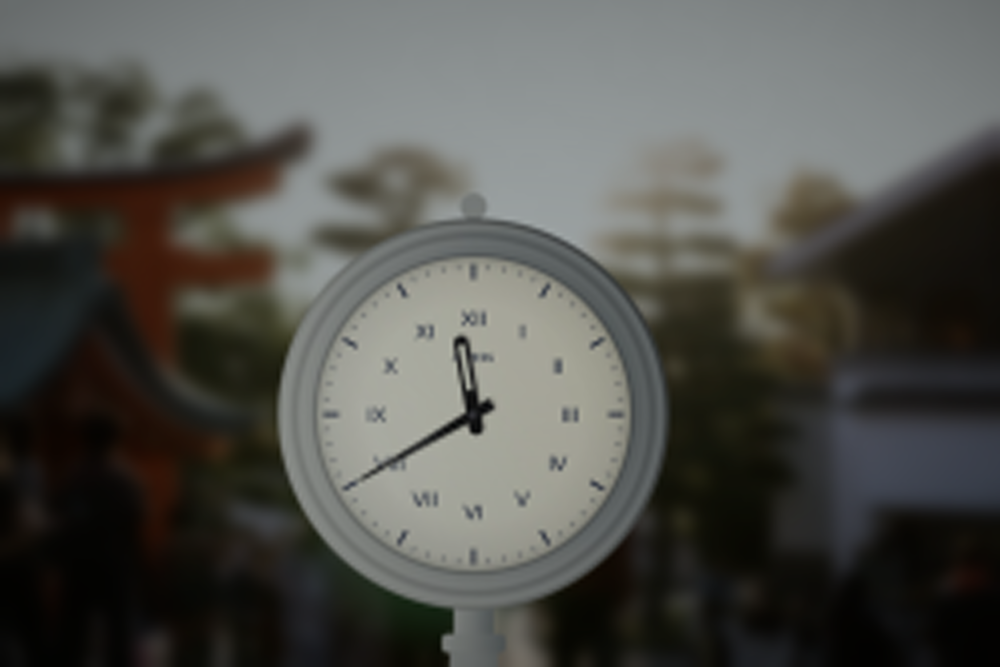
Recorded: h=11 m=40
